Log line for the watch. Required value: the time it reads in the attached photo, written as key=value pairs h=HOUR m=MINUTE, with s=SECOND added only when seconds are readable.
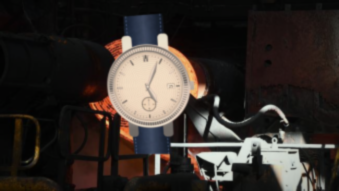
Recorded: h=5 m=4
